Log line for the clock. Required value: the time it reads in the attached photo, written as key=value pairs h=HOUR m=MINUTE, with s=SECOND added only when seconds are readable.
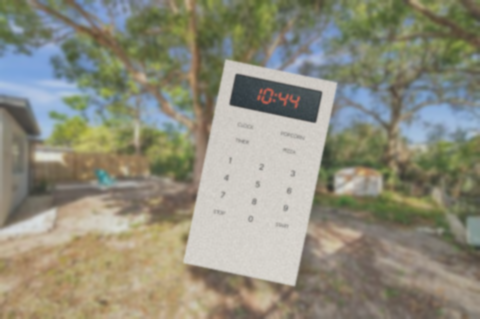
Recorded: h=10 m=44
